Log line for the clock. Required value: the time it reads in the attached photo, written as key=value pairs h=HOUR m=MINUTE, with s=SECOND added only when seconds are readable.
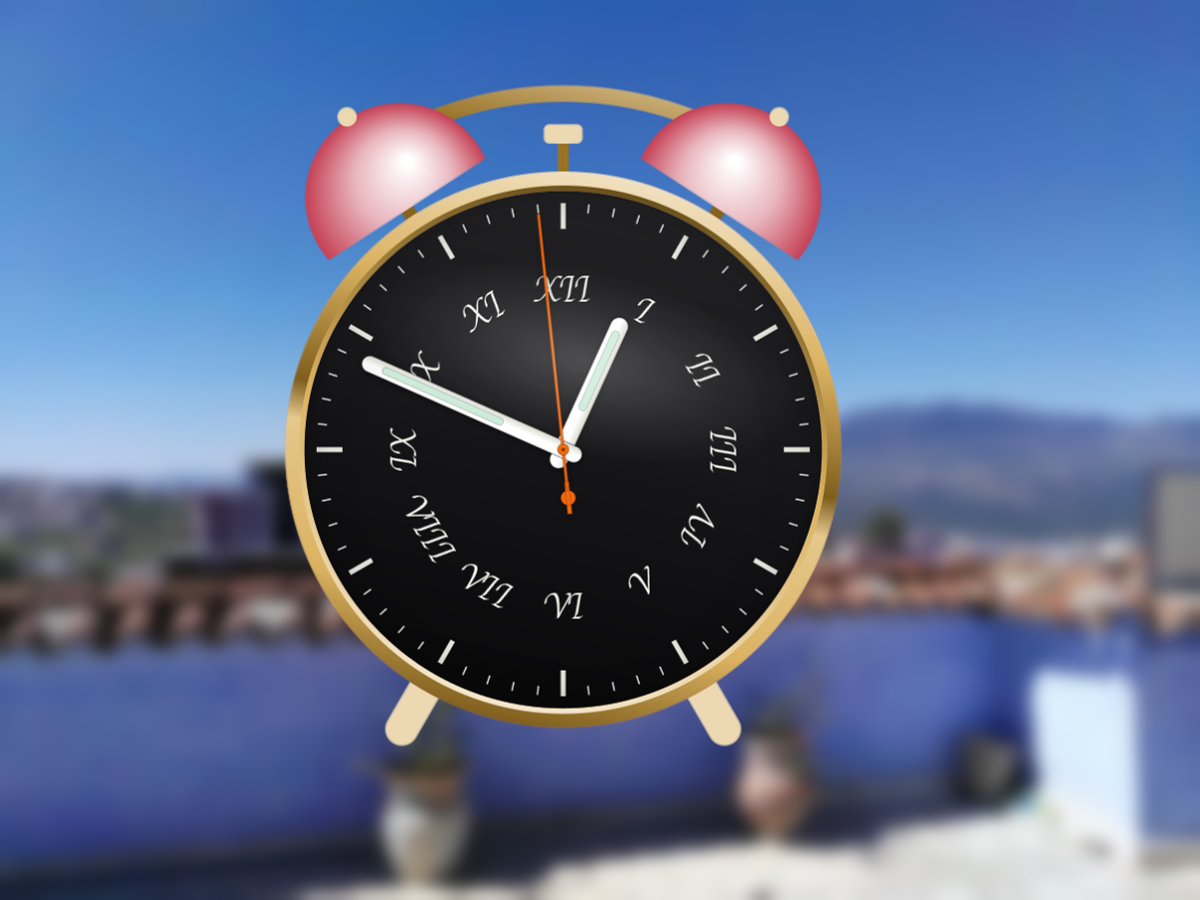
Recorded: h=12 m=48 s=59
